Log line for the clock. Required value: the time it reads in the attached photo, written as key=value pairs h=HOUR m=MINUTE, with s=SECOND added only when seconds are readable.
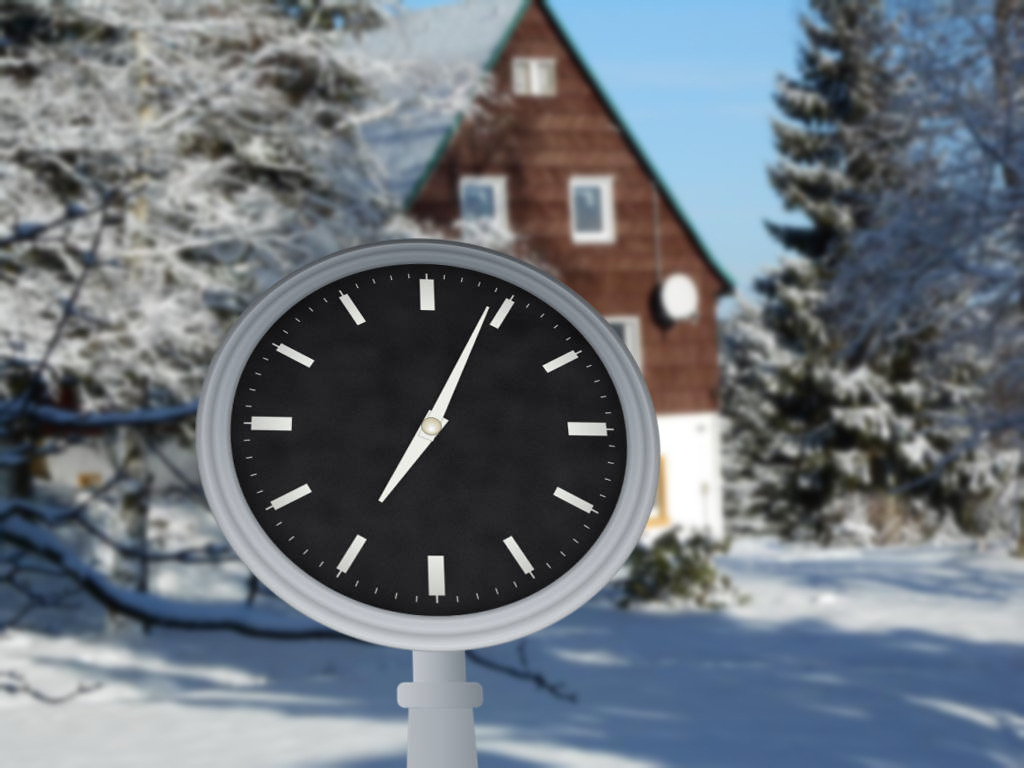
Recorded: h=7 m=4
